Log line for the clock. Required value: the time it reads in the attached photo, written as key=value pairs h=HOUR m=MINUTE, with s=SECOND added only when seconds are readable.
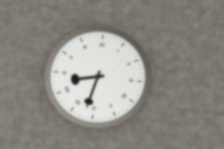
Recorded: h=8 m=32
